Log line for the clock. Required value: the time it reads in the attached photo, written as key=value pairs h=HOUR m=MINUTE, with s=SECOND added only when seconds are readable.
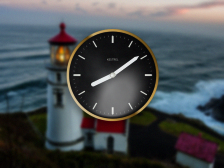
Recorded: h=8 m=9
